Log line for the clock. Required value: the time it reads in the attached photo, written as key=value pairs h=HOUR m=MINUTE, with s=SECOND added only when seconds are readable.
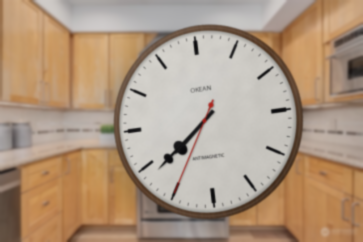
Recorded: h=7 m=38 s=35
